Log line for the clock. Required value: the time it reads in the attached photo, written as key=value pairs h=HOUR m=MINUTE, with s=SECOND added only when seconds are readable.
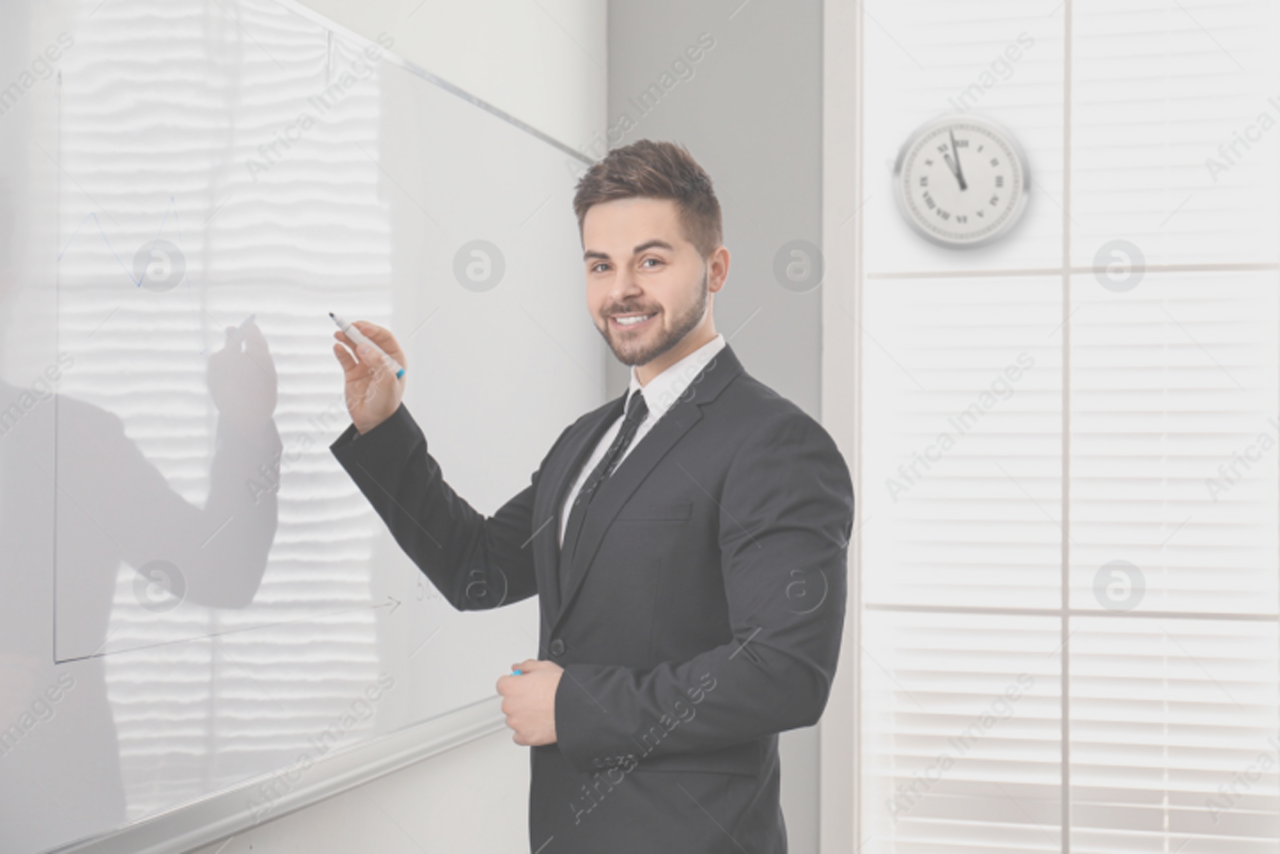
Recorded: h=10 m=58
